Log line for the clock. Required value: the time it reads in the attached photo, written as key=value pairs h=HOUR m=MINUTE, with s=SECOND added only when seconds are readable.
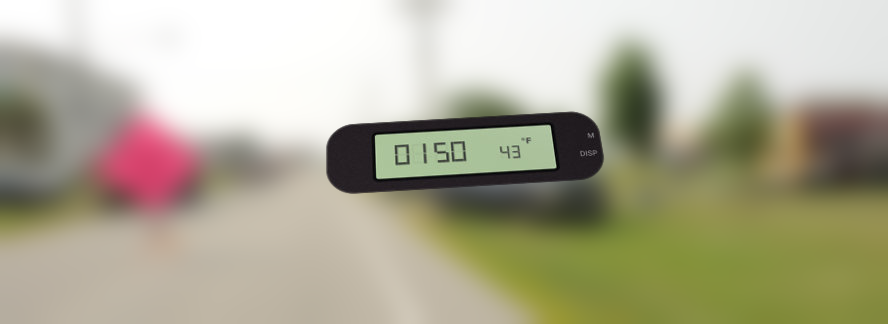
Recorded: h=1 m=50
